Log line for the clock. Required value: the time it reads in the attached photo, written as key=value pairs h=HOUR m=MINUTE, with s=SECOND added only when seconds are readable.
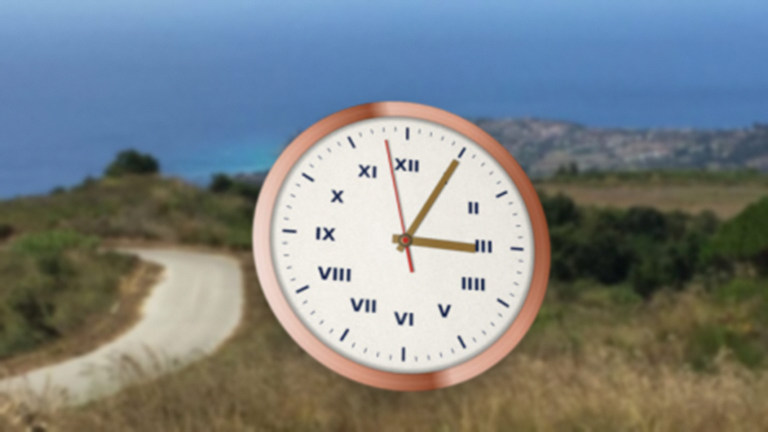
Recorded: h=3 m=4 s=58
